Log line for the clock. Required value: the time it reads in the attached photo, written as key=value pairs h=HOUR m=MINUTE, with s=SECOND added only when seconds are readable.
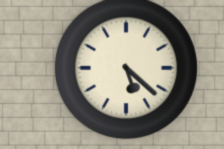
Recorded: h=5 m=22
